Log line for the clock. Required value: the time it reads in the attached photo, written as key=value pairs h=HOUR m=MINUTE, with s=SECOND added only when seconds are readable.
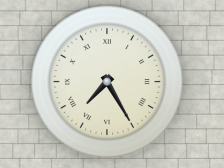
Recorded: h=7 m=25
